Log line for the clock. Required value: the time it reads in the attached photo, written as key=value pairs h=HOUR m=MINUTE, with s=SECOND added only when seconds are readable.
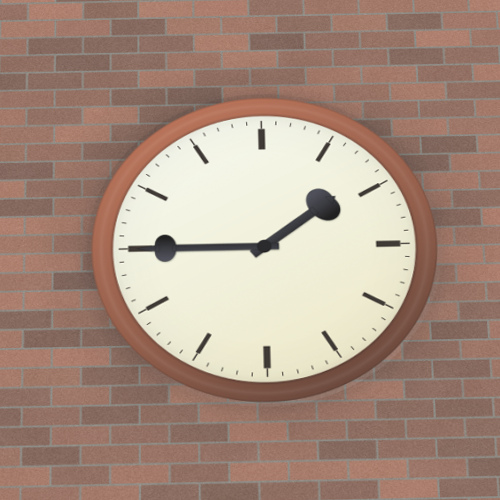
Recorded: h=1 m=45
